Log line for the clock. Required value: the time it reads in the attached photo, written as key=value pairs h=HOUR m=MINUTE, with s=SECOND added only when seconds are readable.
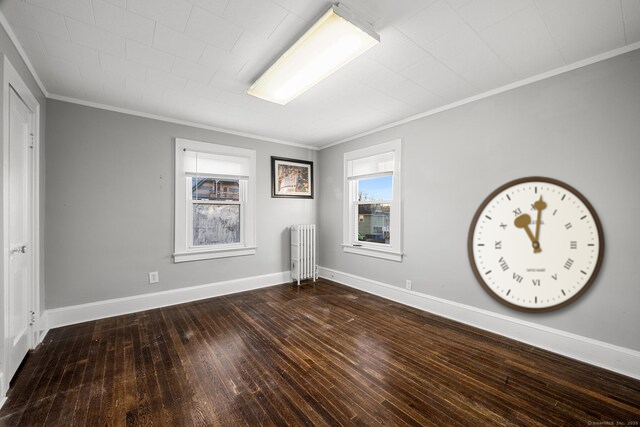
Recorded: h=11 m=1
